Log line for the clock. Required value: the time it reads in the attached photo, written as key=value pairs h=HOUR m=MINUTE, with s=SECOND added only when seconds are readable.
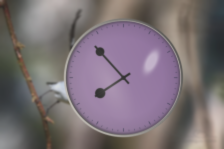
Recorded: h=7 m=53
